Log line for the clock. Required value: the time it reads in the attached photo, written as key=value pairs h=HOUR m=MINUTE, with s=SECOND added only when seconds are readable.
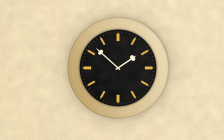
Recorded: h=1 m=52
